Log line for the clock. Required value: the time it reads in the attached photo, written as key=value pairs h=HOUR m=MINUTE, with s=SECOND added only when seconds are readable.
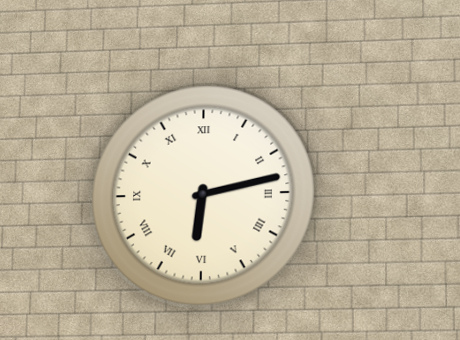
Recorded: h=6 m=13
